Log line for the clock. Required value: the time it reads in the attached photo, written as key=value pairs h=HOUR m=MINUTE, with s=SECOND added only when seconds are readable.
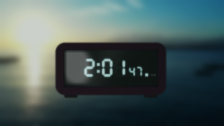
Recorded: h=2 m=1 s=47
